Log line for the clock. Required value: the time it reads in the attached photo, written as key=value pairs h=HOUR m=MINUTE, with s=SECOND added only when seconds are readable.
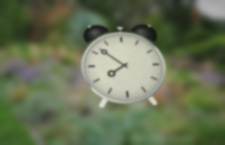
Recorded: h=7 m=52
